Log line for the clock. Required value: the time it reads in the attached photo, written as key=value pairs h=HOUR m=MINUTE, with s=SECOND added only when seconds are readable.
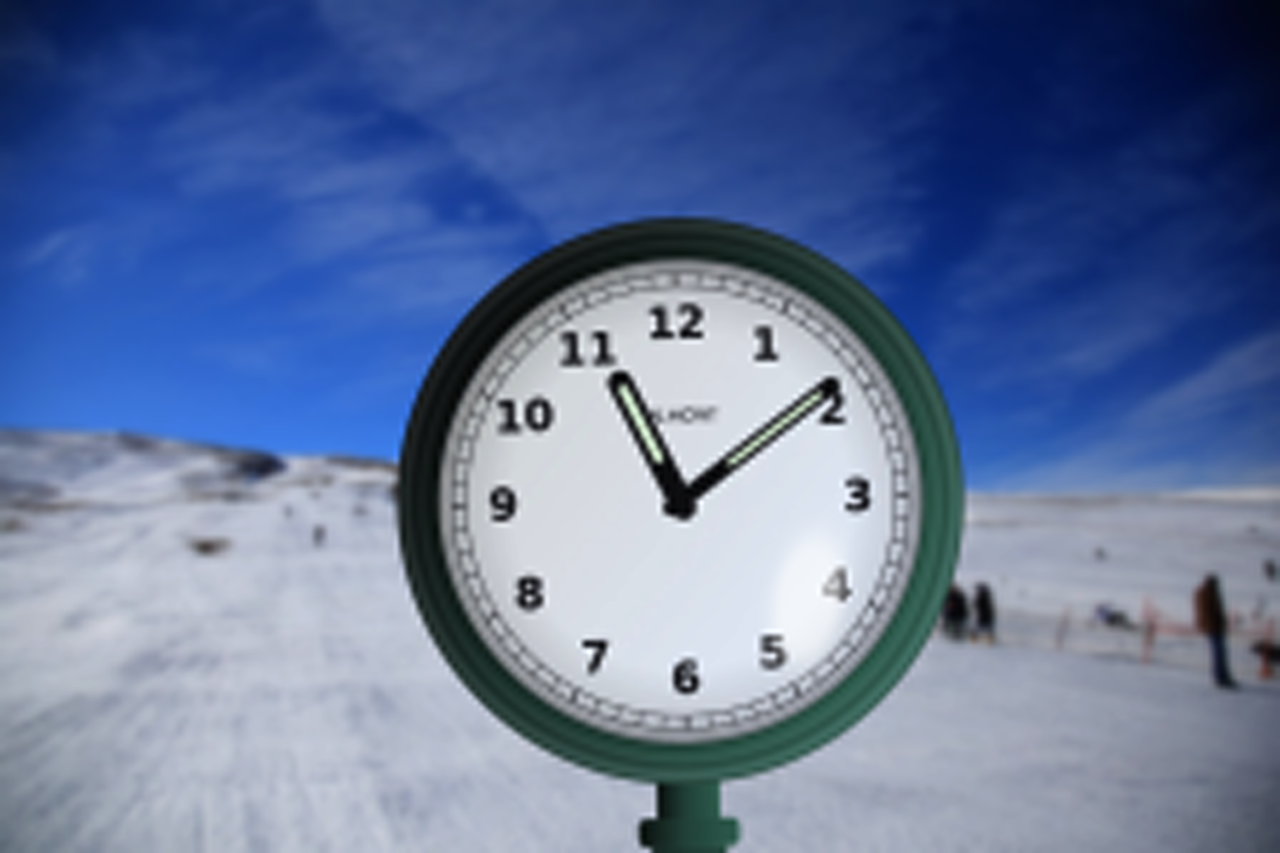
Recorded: h=11 m=9
